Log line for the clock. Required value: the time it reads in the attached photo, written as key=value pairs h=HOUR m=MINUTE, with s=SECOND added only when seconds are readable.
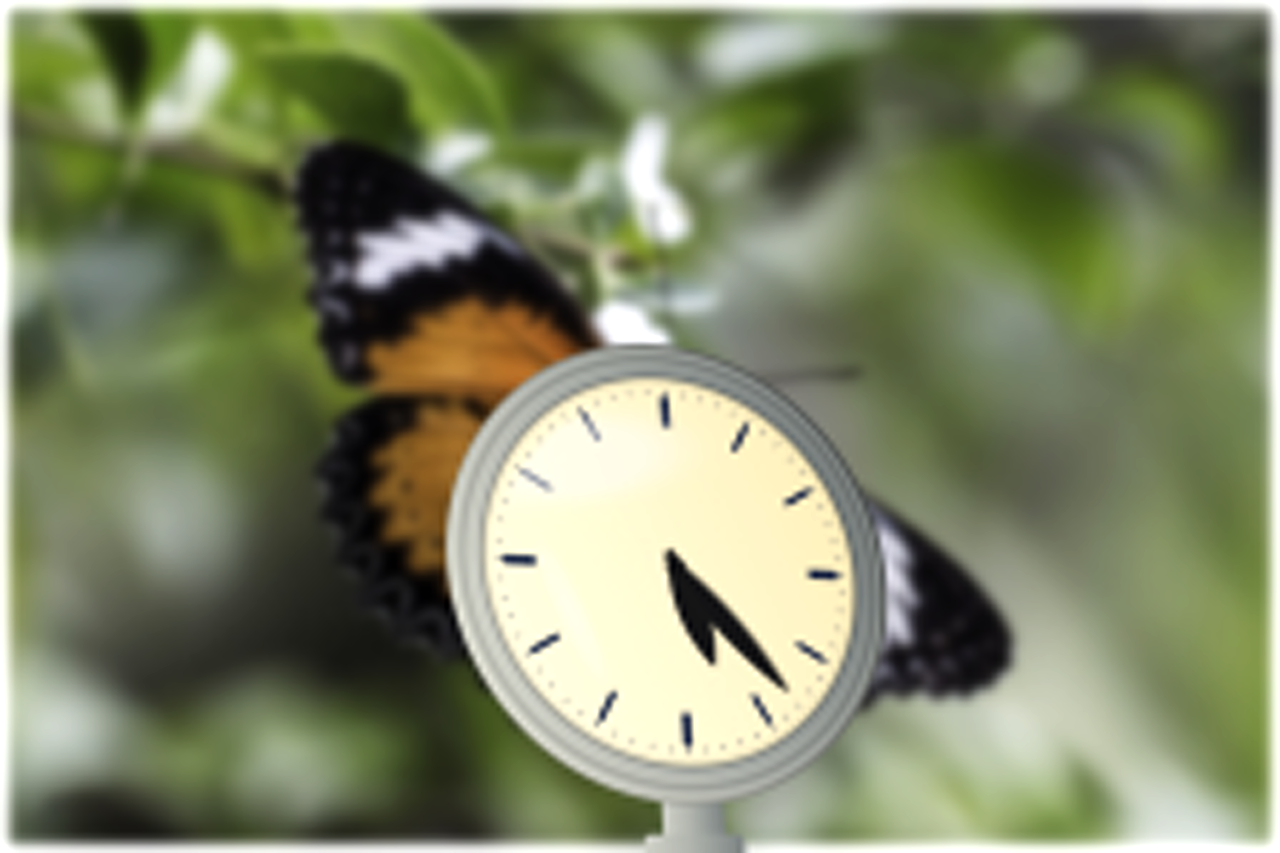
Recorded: h=5 m=23
